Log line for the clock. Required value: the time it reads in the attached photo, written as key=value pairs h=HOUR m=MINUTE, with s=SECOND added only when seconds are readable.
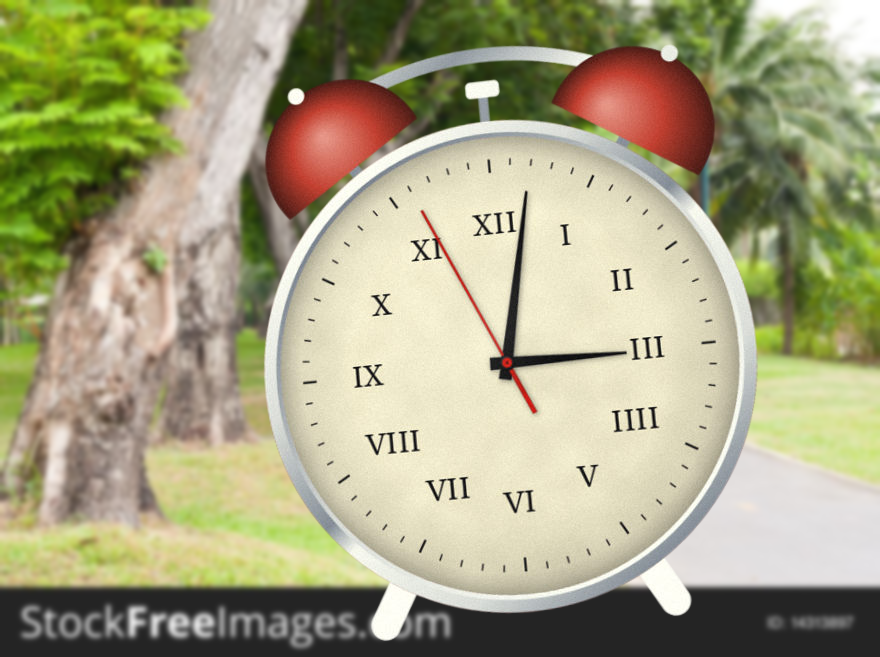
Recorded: h=3 m=1 s=56
